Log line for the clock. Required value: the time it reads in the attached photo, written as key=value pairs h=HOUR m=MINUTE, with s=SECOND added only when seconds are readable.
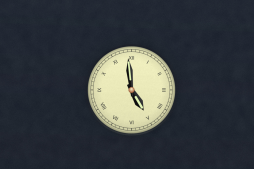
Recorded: h=4 m=59
